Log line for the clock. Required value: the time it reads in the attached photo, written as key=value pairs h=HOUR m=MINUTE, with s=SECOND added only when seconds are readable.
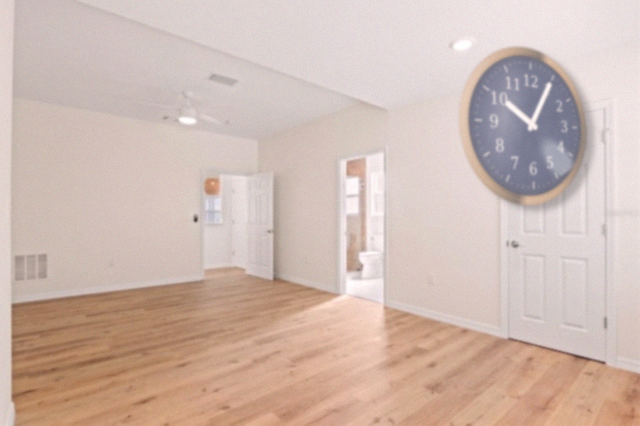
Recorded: h=10 m=5
